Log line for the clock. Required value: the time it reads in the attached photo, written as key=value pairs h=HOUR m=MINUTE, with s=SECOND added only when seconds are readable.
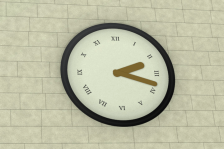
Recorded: h=2 m=18
